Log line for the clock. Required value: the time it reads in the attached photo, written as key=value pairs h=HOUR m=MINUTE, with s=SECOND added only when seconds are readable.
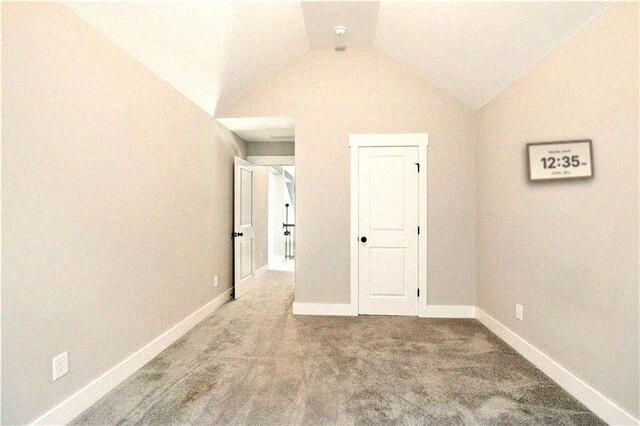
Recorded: h=12 m=35
